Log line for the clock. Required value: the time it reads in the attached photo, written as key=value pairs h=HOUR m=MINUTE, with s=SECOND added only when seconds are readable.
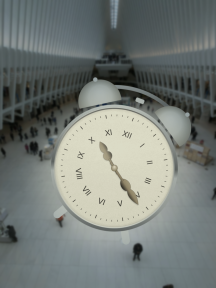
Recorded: h=10 m=21
